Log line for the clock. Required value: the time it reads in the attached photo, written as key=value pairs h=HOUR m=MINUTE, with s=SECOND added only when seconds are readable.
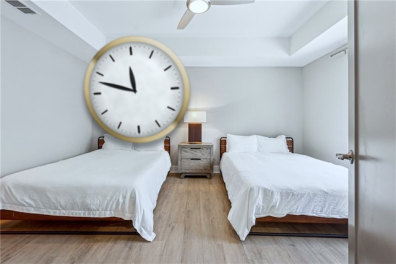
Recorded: h=11 m=48
